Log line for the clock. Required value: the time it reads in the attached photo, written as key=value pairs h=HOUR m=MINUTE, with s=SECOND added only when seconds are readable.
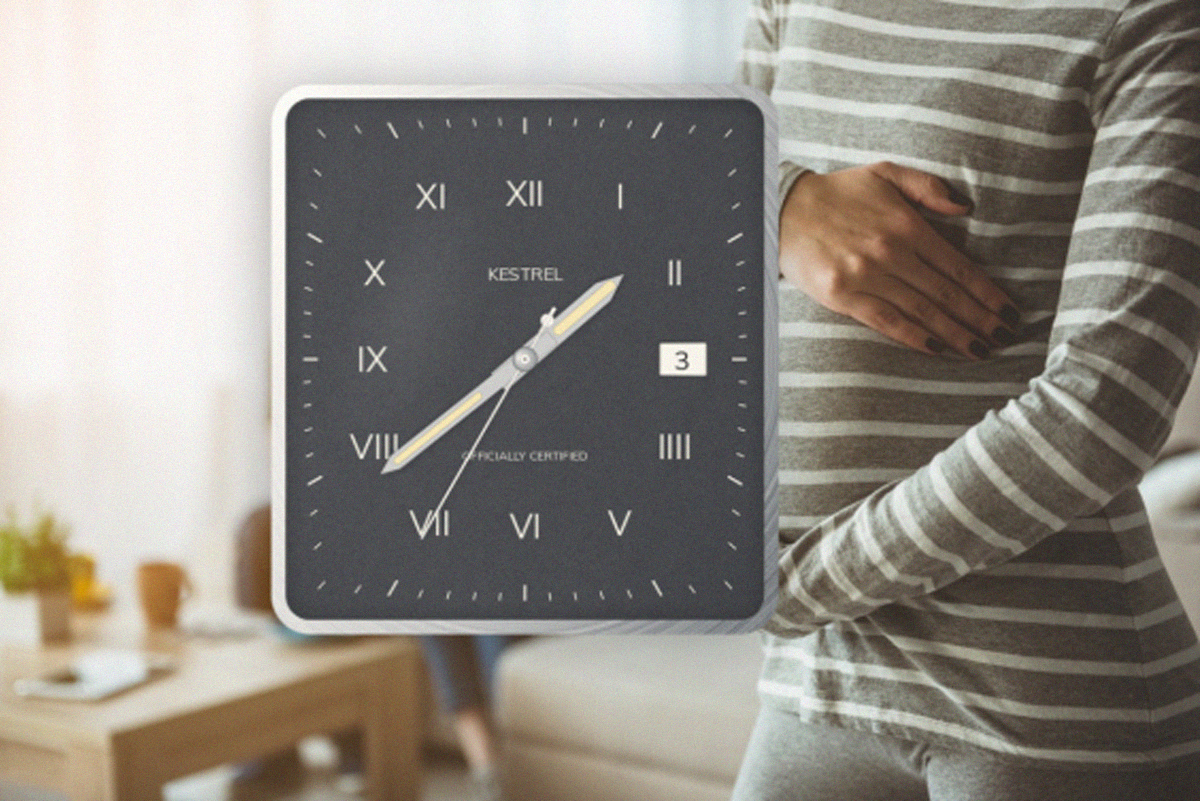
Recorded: h=1 m=38 s=35
